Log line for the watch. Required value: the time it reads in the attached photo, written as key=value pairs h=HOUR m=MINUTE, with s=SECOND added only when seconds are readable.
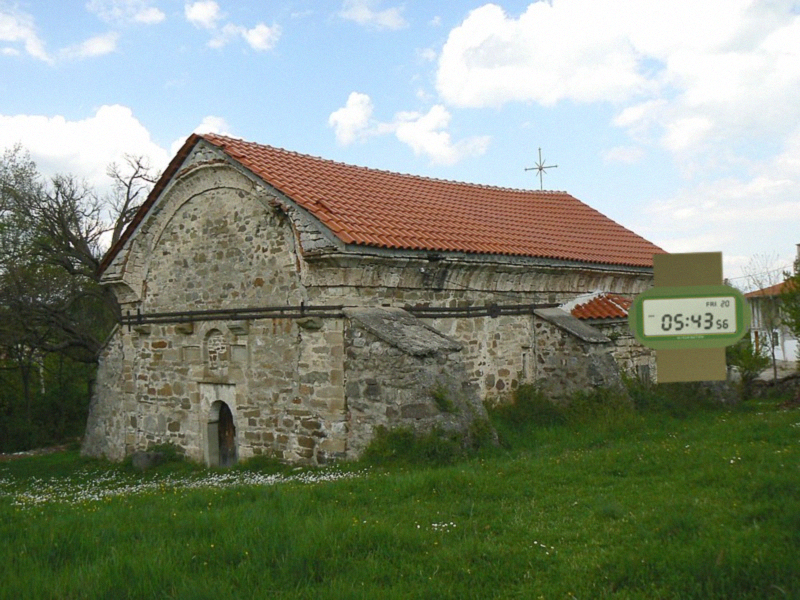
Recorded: h=5 m=43
